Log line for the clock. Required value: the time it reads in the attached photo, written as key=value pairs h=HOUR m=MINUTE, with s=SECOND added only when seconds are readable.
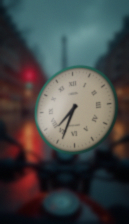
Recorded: h=7 m=34
